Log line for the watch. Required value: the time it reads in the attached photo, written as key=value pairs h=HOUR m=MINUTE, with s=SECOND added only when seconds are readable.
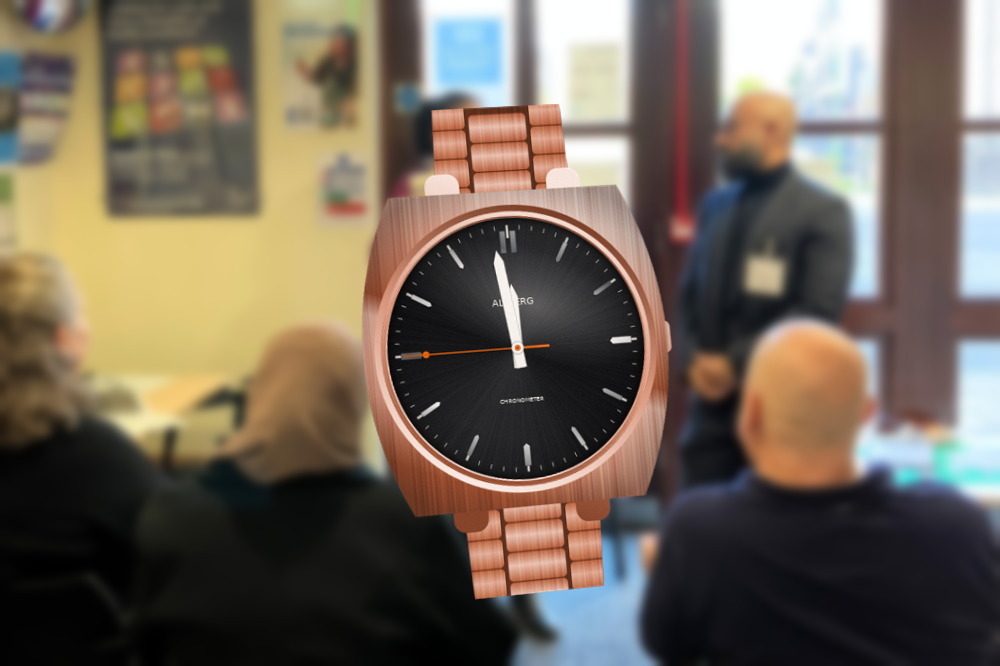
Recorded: h=11 m=58 s=45
